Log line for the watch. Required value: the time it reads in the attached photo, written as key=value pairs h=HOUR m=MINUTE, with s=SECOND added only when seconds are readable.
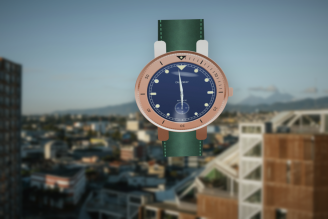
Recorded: h=5 m=59
